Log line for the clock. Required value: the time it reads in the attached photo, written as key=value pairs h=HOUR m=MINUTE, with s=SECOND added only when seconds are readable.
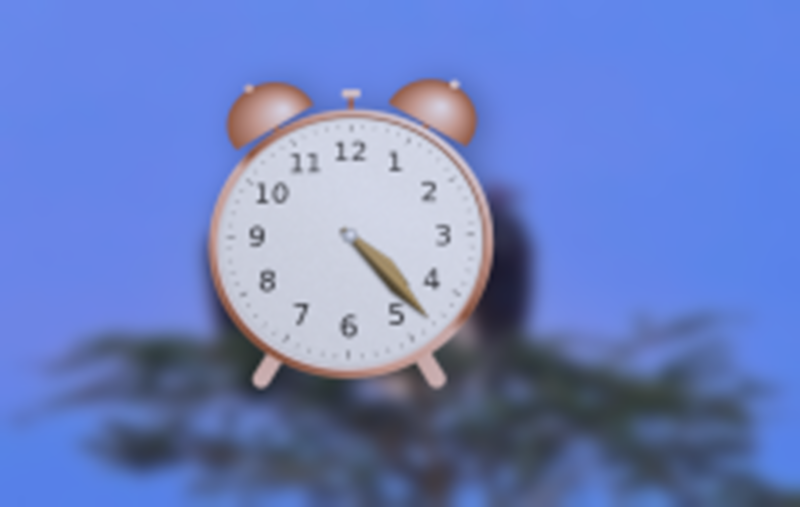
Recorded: h=4 m=23
